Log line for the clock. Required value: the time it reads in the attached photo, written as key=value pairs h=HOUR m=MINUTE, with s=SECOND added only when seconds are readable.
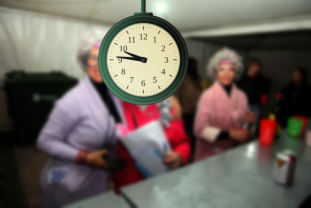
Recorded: h=9 m=46
